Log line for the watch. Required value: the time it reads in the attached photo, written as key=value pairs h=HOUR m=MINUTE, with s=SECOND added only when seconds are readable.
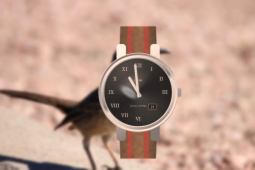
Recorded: h=10 m=59
